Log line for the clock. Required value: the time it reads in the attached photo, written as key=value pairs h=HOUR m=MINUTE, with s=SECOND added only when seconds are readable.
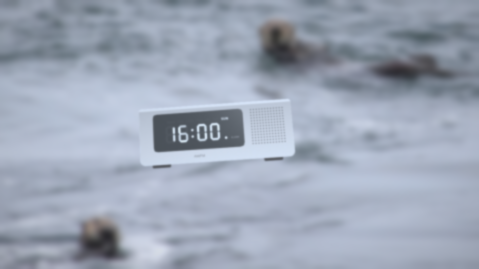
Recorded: h=16 m=0
